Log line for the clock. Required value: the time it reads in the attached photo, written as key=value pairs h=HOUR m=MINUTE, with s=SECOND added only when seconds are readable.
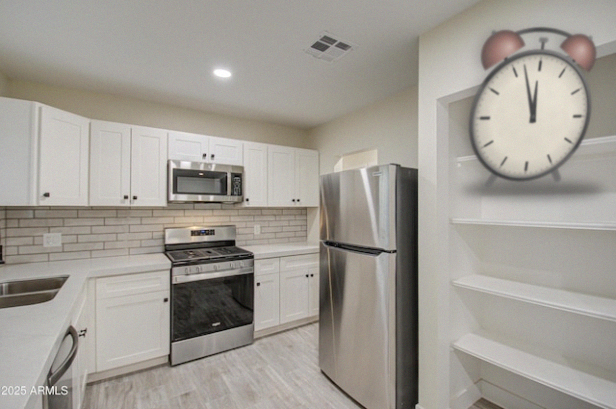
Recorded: h=11 m=57
